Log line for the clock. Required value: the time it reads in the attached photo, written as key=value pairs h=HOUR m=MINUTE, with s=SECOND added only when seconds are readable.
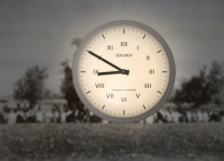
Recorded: h=8 m=50
